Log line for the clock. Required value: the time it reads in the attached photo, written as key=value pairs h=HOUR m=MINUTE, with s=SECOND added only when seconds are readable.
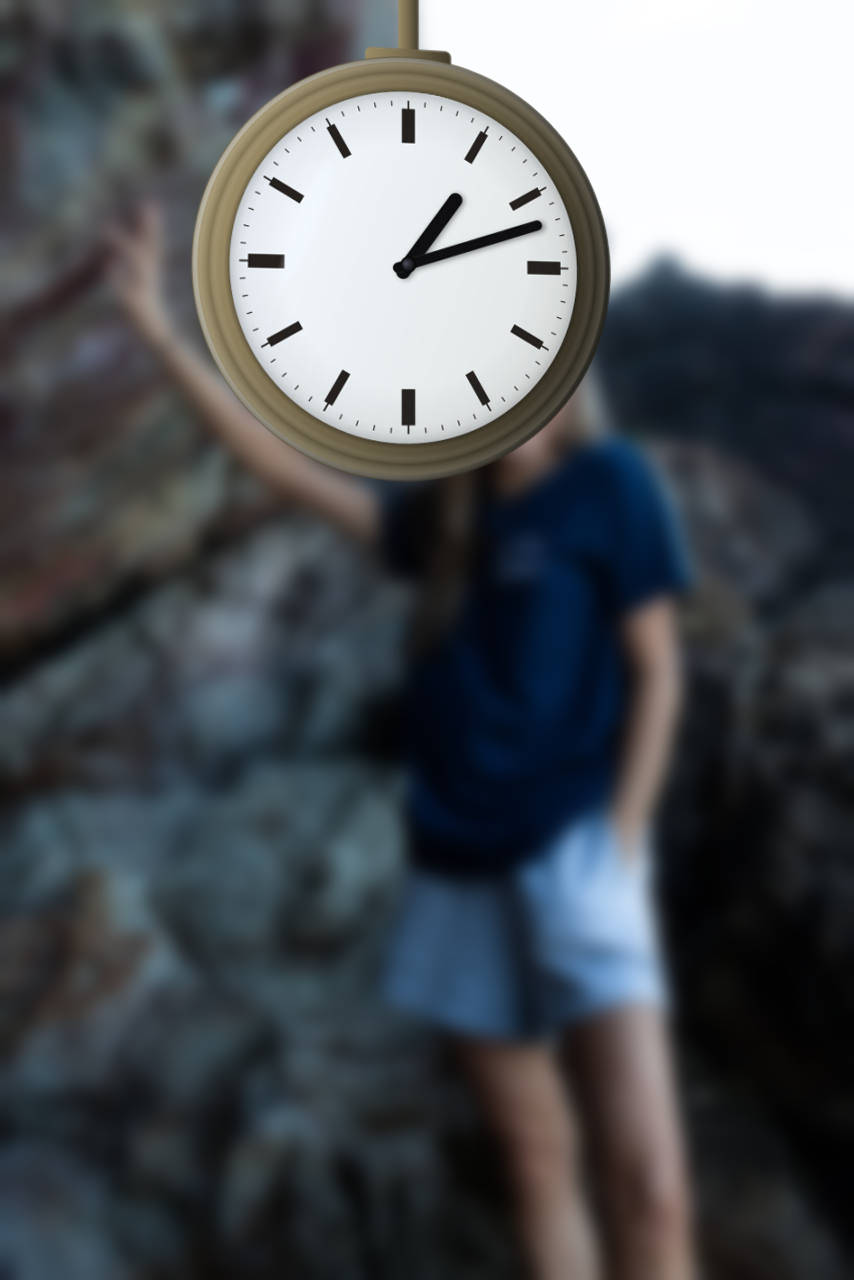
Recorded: h=1 m=12
